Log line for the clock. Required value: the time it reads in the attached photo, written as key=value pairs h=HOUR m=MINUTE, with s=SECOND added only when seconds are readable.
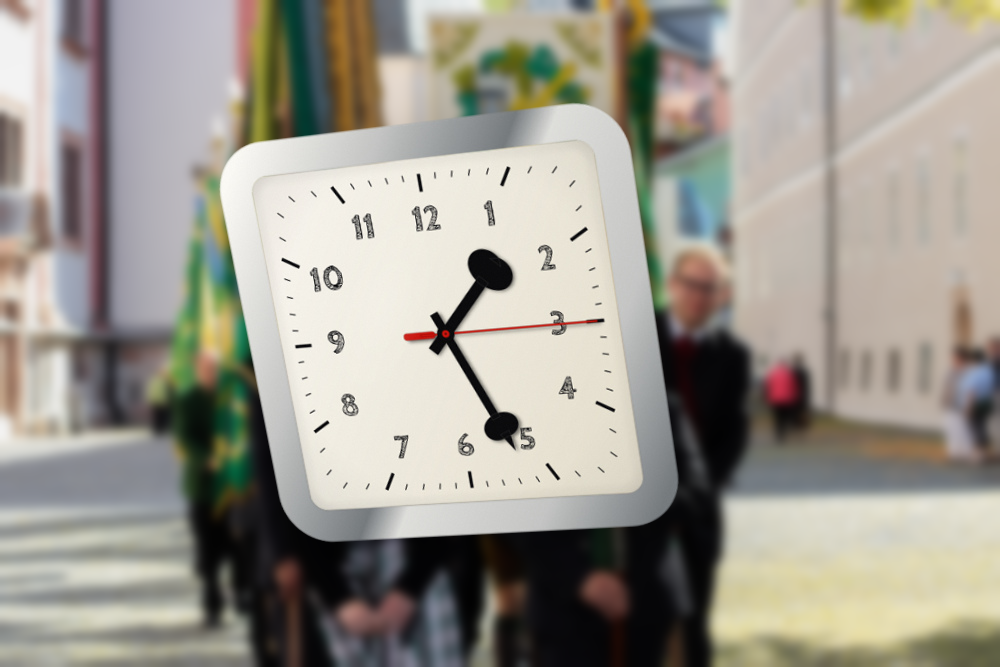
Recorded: h=1 m=26 s=15
